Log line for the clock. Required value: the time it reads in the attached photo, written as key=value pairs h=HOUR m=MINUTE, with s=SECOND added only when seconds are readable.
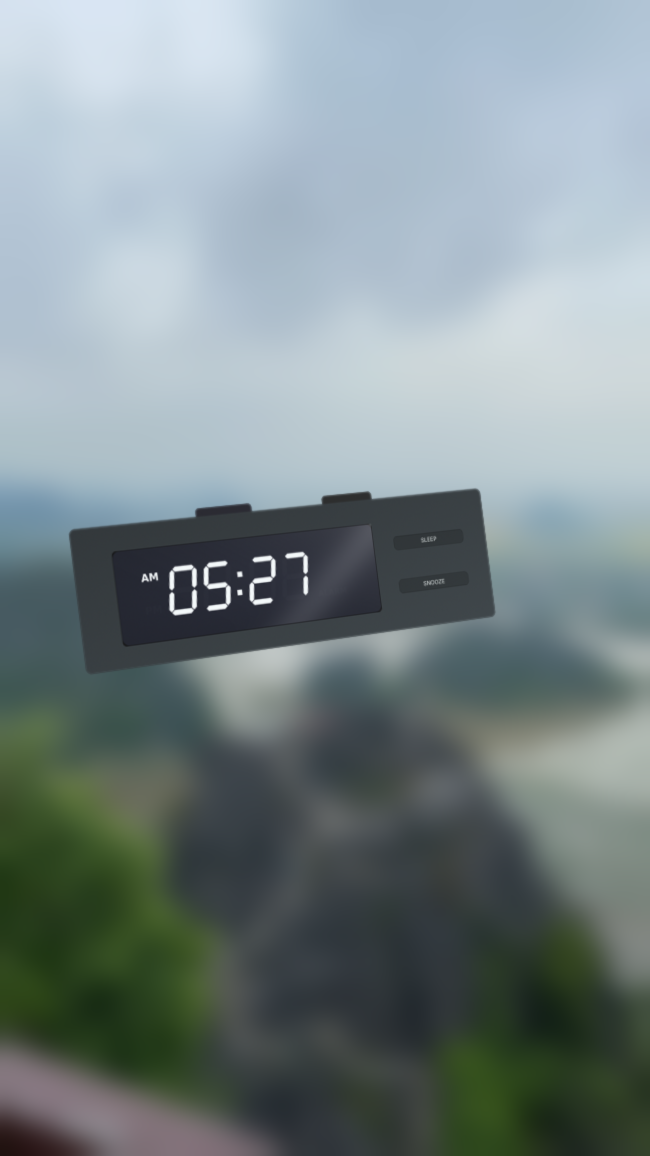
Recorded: h=5 m=27
